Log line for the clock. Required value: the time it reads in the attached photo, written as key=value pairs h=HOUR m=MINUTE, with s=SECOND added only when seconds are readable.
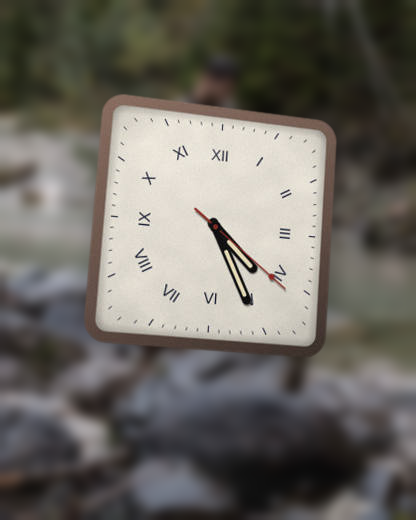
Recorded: h=4 m=25 s=21
